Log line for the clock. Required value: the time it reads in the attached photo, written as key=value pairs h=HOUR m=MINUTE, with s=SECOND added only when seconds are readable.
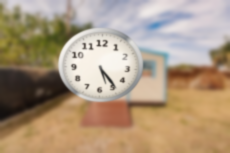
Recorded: h=5 m=24
